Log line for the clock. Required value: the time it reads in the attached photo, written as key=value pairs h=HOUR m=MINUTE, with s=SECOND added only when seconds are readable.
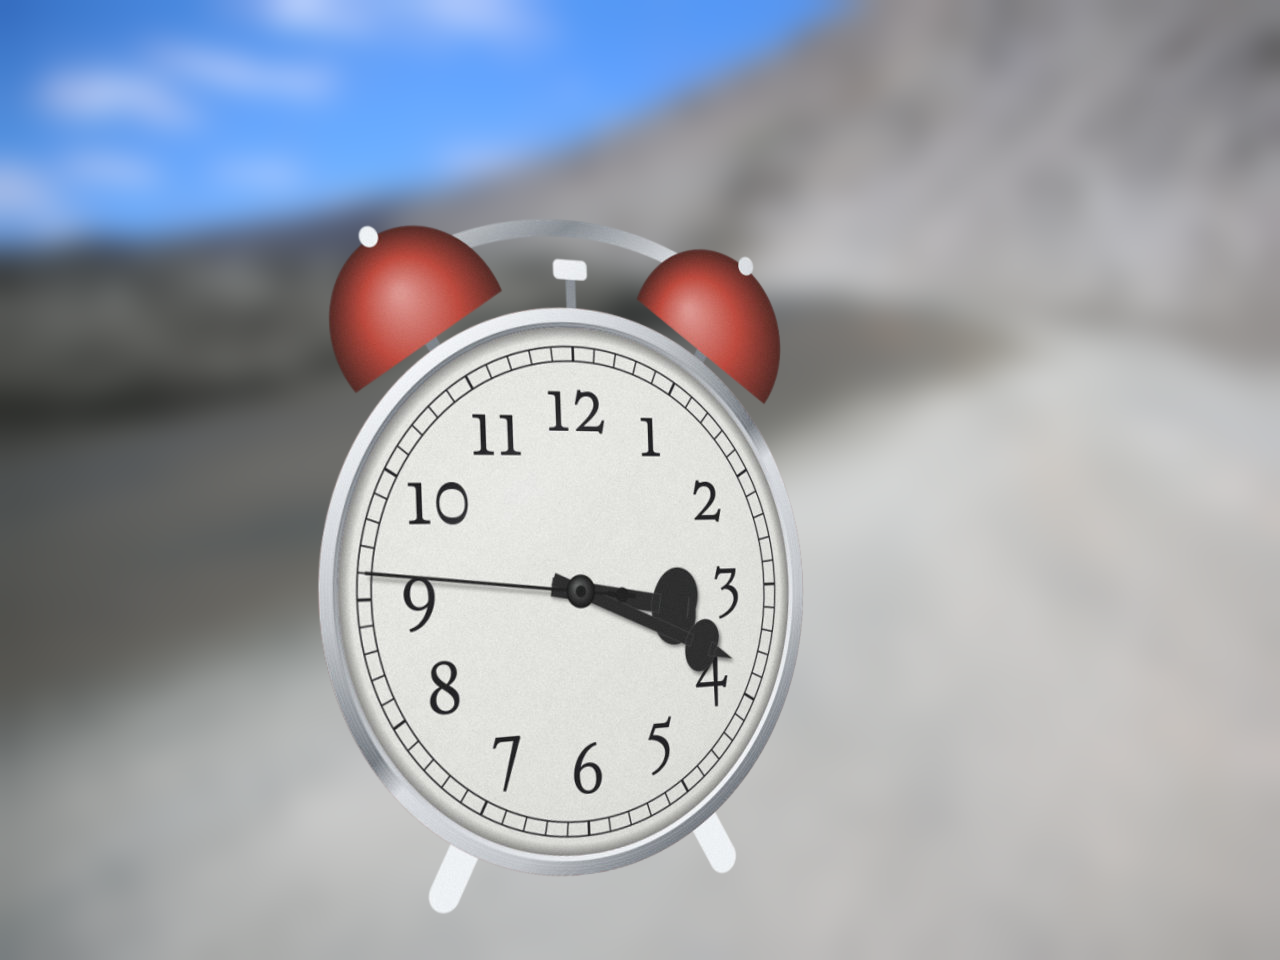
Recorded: h=3 m=18 s=46
